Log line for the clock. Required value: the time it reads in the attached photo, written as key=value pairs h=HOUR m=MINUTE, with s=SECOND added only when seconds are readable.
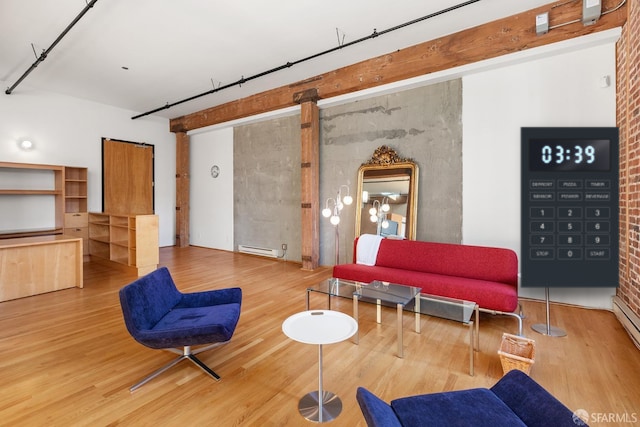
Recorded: h=3 m=39
